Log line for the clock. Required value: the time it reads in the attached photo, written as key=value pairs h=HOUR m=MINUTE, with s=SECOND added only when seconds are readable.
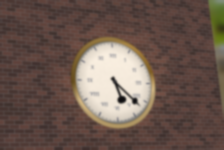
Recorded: h=5 m=22
